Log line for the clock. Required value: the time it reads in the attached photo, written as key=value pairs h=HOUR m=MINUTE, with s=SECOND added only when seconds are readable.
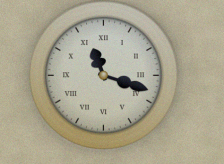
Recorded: h=11 m=18
